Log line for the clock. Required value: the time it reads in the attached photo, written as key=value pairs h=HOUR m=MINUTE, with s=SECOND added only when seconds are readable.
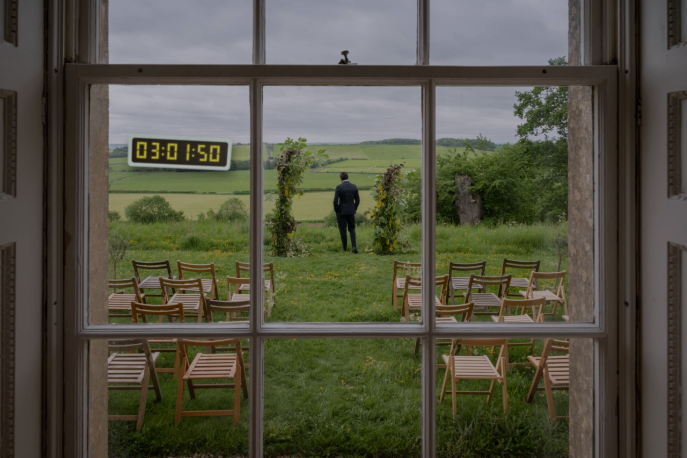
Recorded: h=3 m=1 s=50
